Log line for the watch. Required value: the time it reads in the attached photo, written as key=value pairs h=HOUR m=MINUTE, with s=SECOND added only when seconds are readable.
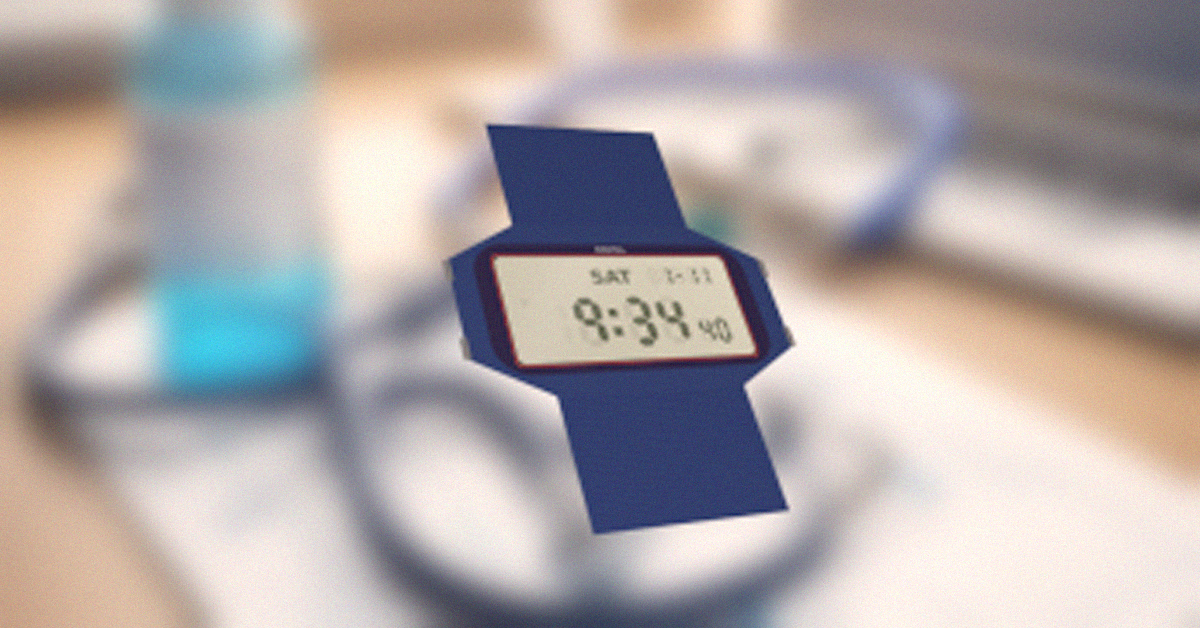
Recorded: h=9 m=34 s=40
